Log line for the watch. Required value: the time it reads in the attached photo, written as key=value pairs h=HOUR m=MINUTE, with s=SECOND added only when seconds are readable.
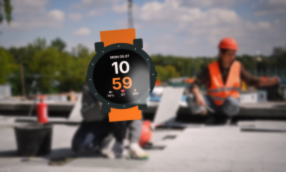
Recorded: h=10 m=59
